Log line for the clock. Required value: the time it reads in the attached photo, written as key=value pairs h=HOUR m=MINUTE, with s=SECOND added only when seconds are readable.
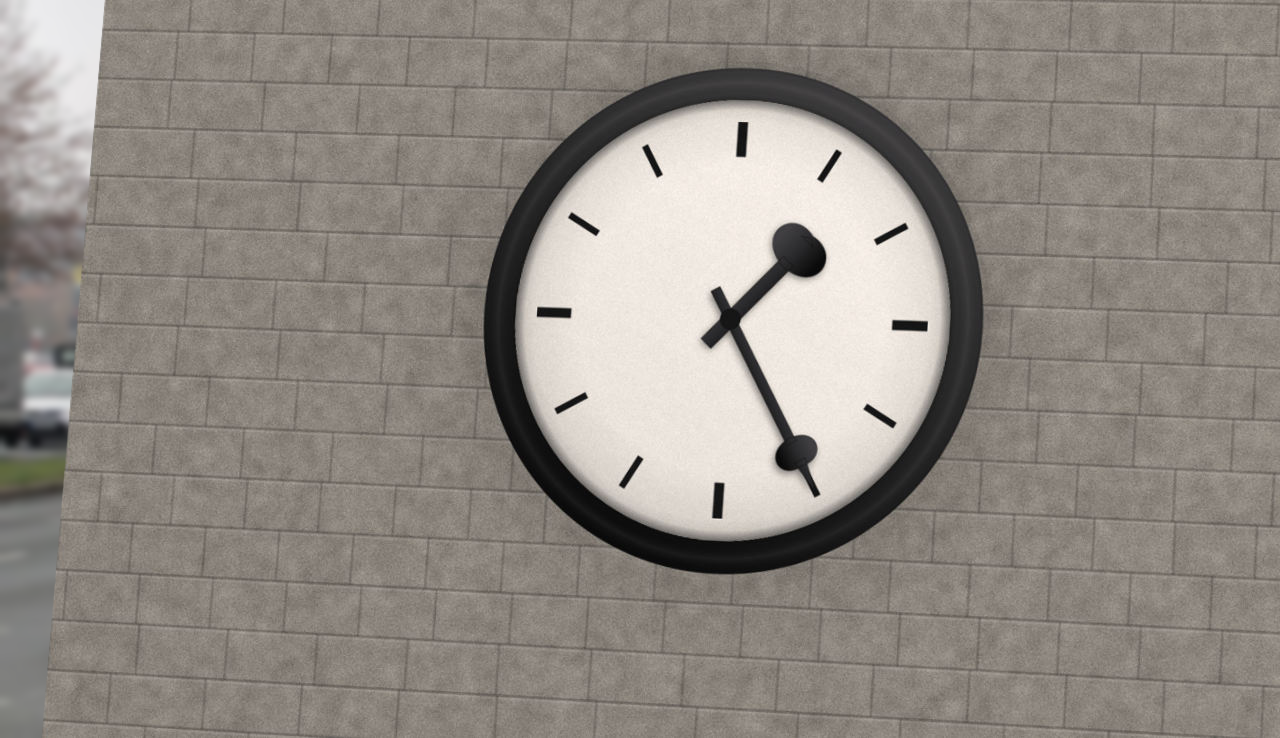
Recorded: h=1 m=25
